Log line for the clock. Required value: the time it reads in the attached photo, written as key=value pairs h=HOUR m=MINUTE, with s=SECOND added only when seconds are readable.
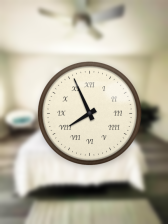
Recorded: h=7 m=56
